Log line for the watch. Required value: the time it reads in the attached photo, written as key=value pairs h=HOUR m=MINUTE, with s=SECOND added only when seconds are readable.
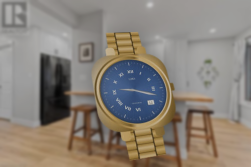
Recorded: h=9 m=18
